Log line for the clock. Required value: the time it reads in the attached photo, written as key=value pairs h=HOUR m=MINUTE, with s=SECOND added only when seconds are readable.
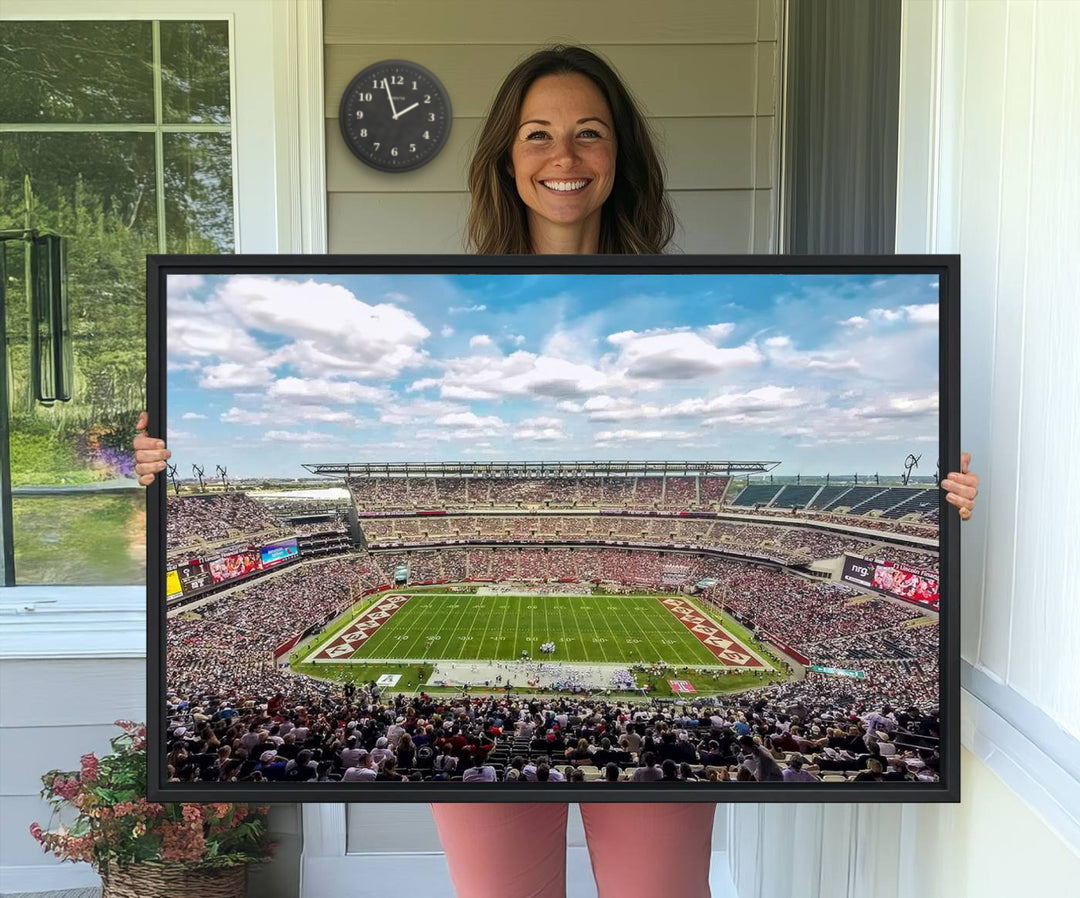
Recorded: h=1 m=57
